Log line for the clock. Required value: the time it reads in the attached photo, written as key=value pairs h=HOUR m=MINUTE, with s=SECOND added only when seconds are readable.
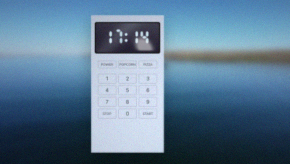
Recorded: h=17 m=14
